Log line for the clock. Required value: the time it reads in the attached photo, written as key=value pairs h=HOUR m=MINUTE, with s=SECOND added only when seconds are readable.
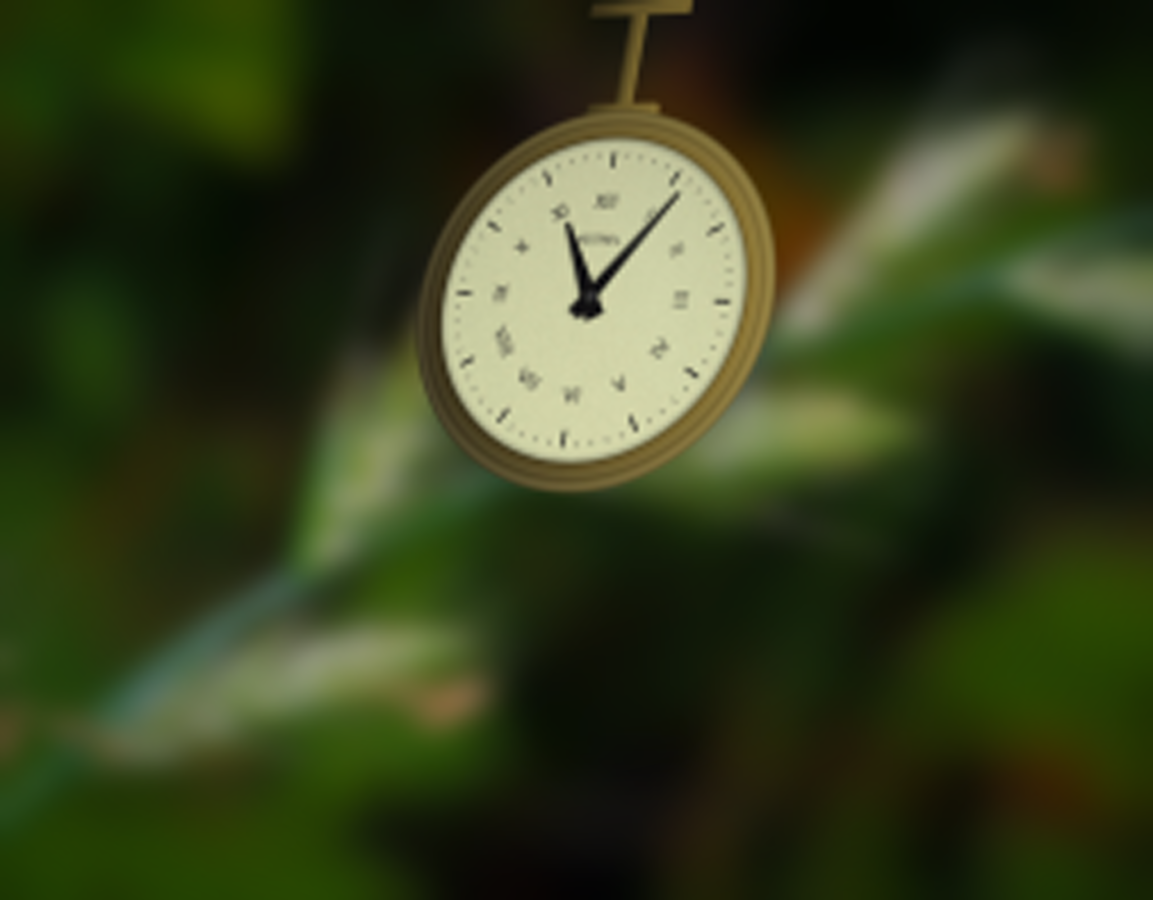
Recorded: h=11 m=6
